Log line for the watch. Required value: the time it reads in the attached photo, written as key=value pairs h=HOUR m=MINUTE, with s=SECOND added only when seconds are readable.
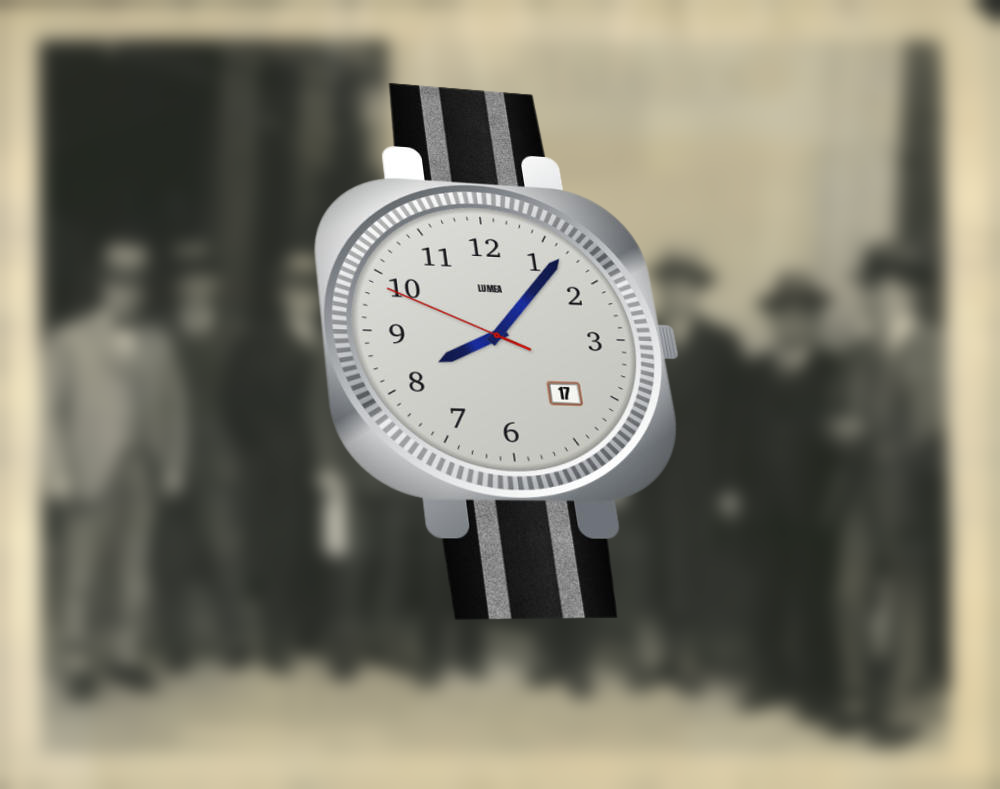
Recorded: h=8 m=6 s=49
